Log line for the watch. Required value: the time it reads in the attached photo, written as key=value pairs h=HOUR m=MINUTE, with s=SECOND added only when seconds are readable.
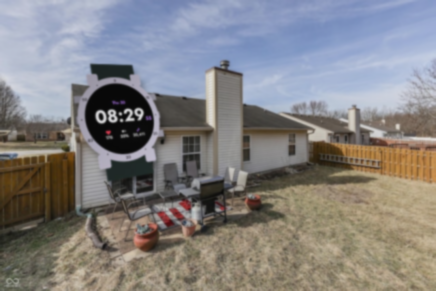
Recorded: h=8 m=29
